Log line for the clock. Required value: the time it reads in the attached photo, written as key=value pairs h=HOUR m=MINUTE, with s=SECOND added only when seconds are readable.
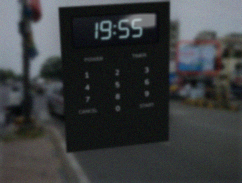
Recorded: h=19 m=55
